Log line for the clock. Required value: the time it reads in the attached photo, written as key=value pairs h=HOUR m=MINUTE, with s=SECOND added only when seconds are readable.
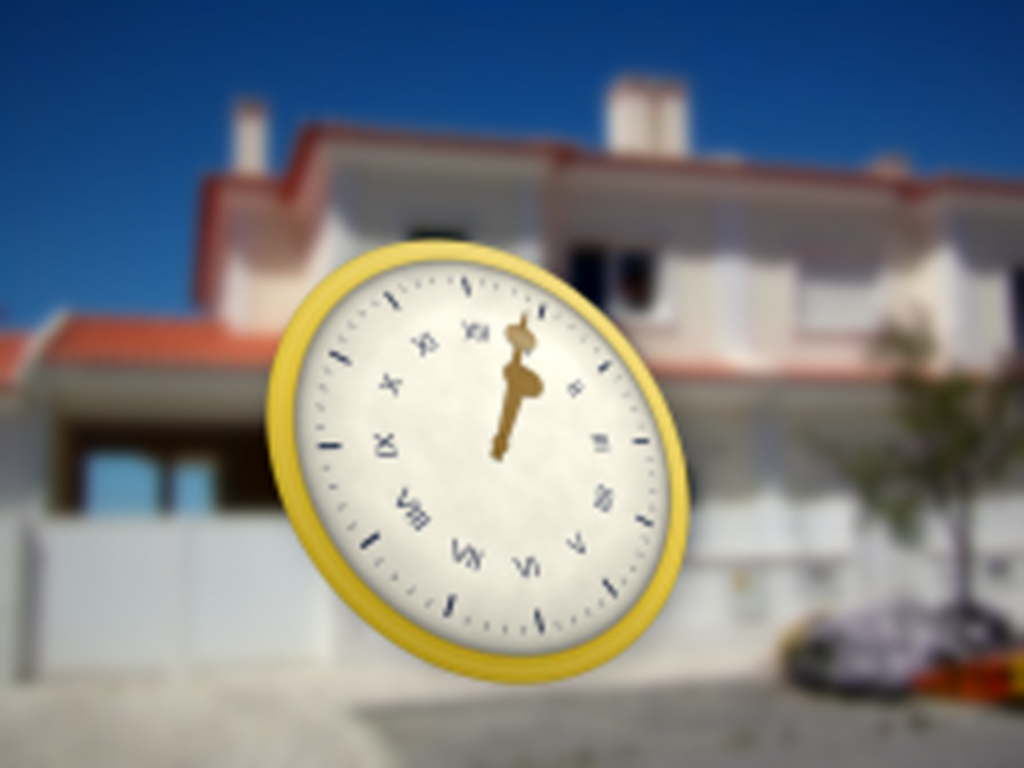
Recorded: h=1 m=4
